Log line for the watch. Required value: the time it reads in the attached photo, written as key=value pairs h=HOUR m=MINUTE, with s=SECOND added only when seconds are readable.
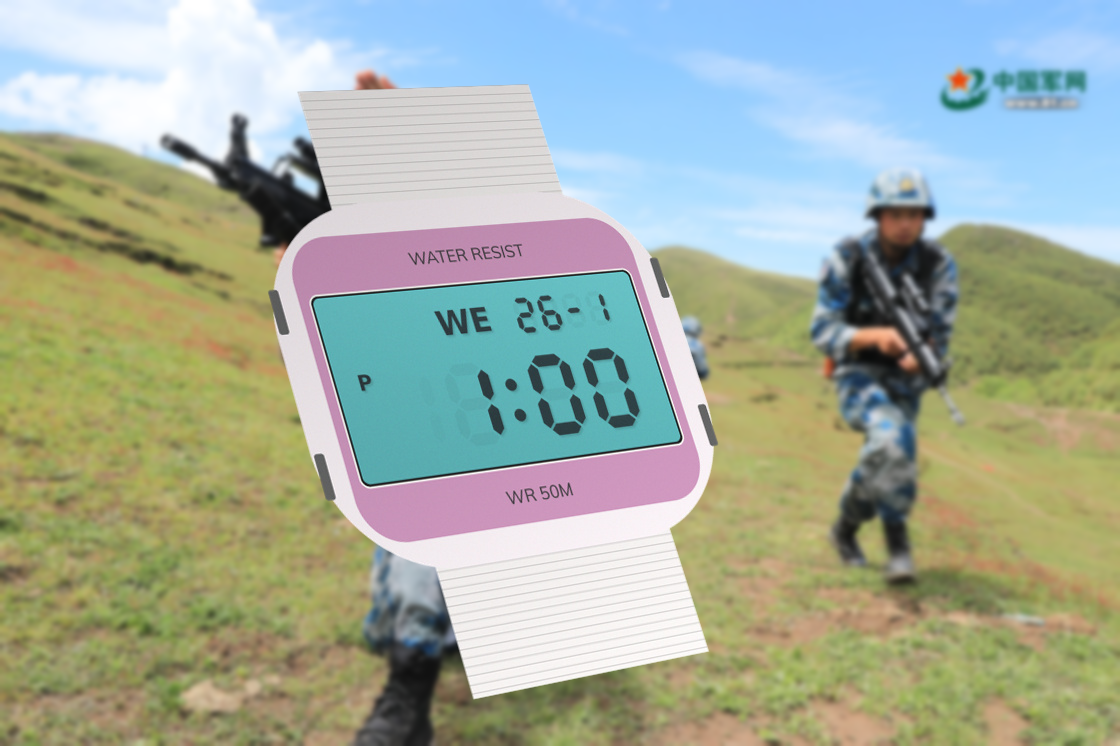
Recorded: h=1 m=0
